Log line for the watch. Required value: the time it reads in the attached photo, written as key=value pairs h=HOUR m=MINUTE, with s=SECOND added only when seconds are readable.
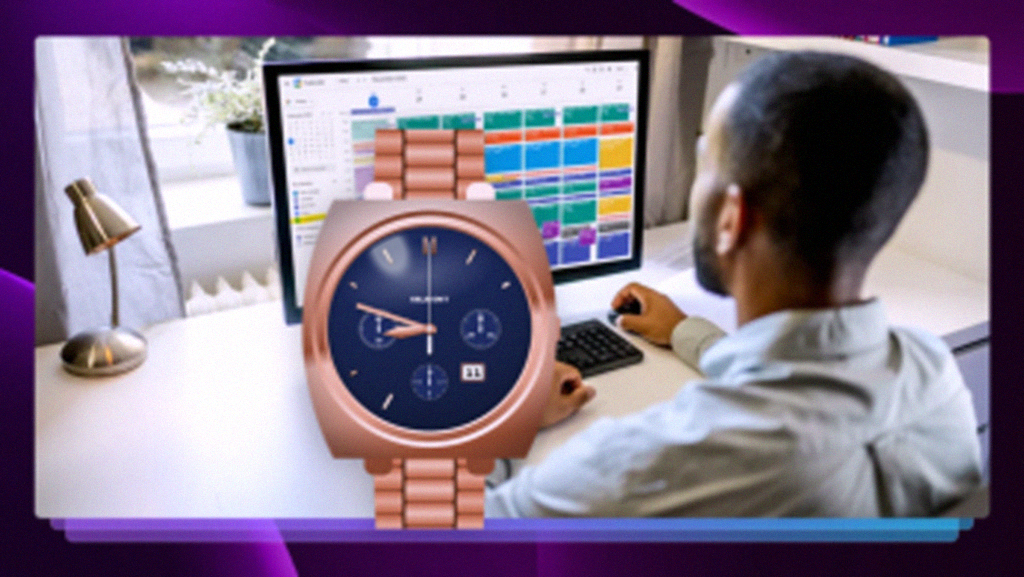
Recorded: h=8 m=48
